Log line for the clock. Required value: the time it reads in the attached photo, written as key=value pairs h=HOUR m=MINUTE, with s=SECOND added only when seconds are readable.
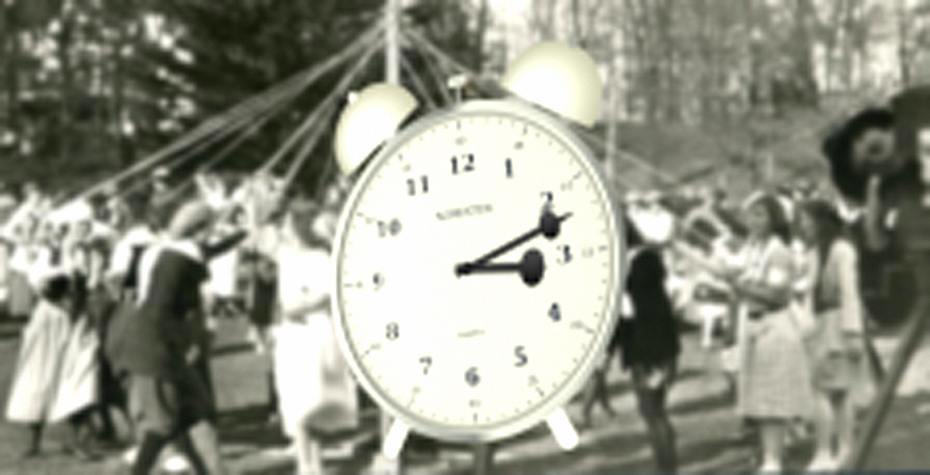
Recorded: h=3 m=12
